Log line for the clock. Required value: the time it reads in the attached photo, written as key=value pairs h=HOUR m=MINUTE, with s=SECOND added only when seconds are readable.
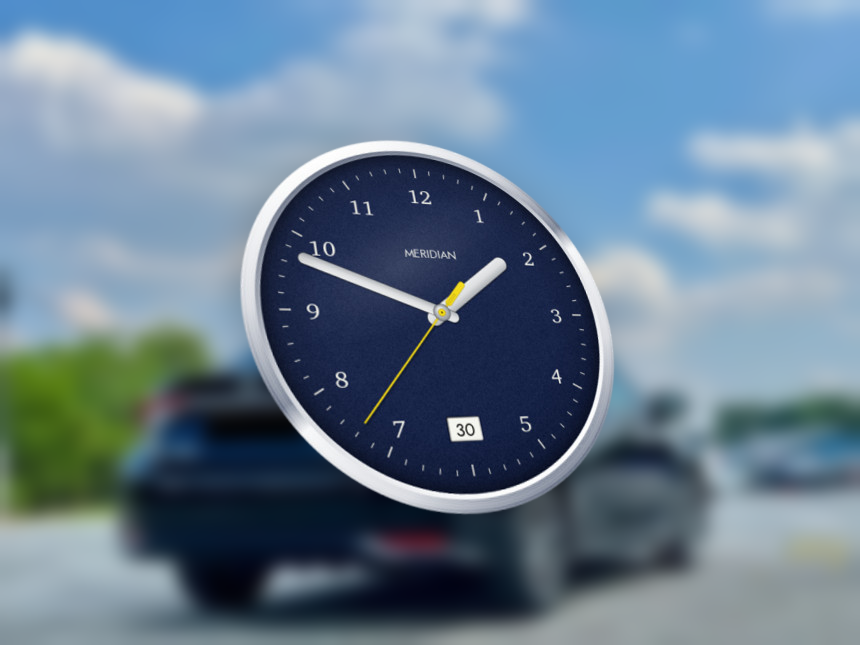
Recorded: h=1 m=48 s=37
